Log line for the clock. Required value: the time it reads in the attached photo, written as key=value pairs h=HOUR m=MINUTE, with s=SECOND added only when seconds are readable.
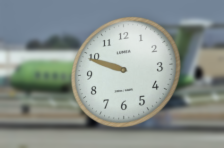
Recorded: h=9 m=49
